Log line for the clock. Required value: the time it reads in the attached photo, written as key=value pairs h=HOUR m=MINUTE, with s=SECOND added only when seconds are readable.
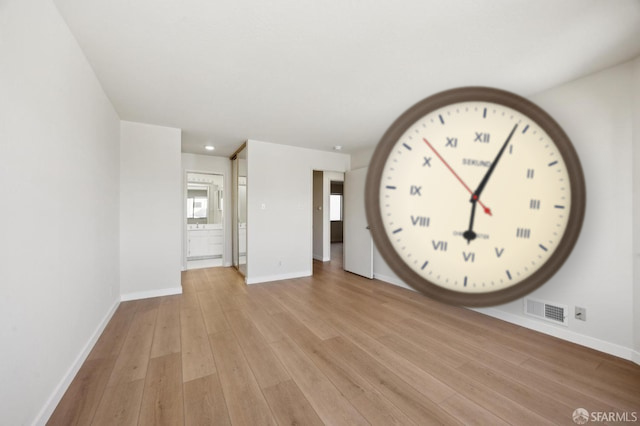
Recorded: h=6 m=3 s=52
